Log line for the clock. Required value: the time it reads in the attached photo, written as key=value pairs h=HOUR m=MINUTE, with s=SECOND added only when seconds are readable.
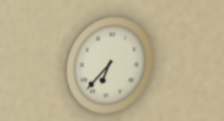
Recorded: h=6 m=37
